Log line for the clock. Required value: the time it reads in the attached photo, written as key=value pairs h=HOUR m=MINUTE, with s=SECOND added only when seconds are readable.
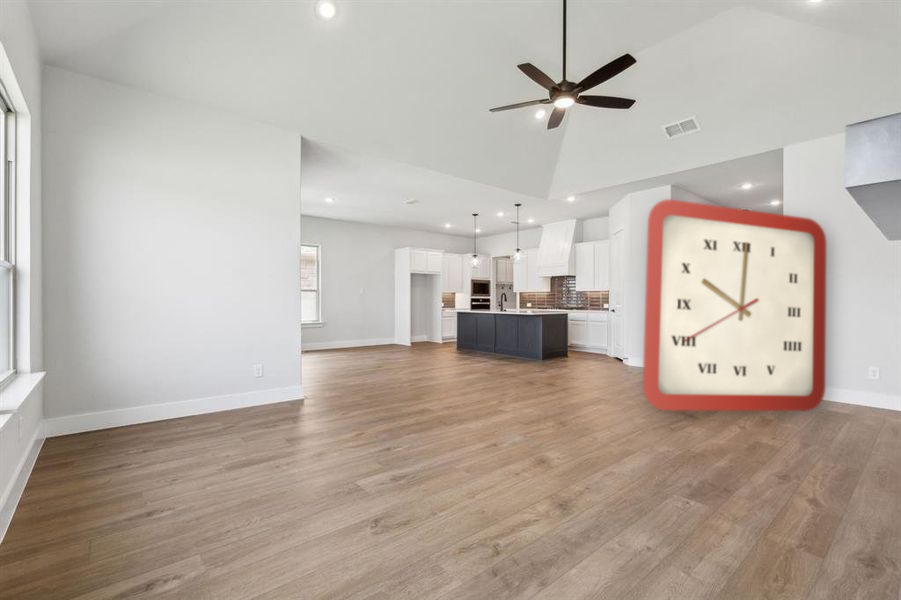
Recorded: h=10 m=0 s=40
